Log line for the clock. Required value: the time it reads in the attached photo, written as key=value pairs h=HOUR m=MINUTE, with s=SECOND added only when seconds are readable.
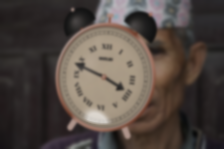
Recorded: h=3 m=48
